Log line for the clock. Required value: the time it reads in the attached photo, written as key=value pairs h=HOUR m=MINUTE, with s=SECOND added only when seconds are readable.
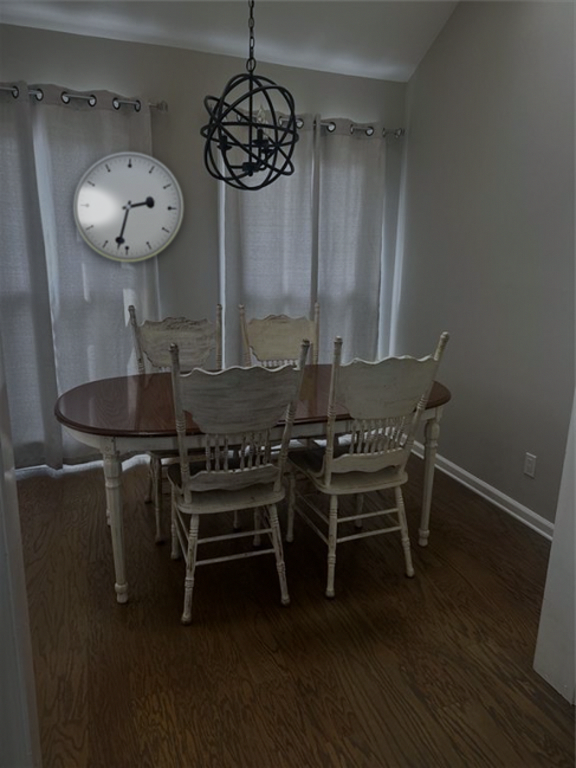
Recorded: h=2 m=32
